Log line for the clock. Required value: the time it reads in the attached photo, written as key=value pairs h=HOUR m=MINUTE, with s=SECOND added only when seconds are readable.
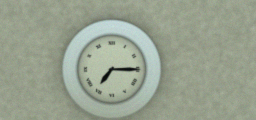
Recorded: h=7 m=15
